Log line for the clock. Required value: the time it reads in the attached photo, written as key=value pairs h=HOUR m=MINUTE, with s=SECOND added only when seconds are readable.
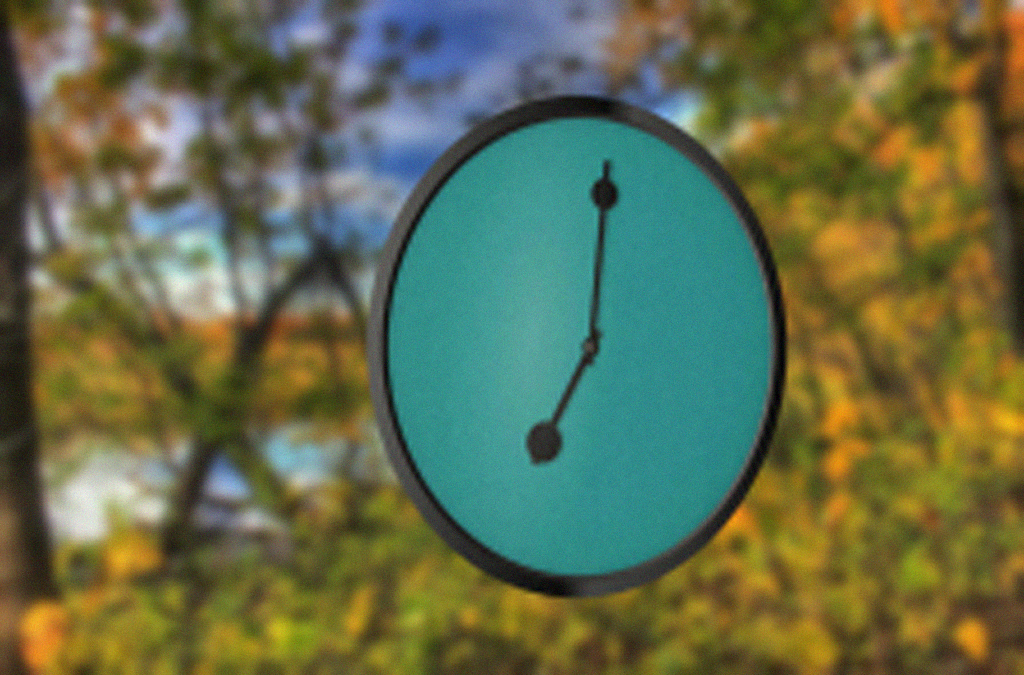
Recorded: h=7 m=1
